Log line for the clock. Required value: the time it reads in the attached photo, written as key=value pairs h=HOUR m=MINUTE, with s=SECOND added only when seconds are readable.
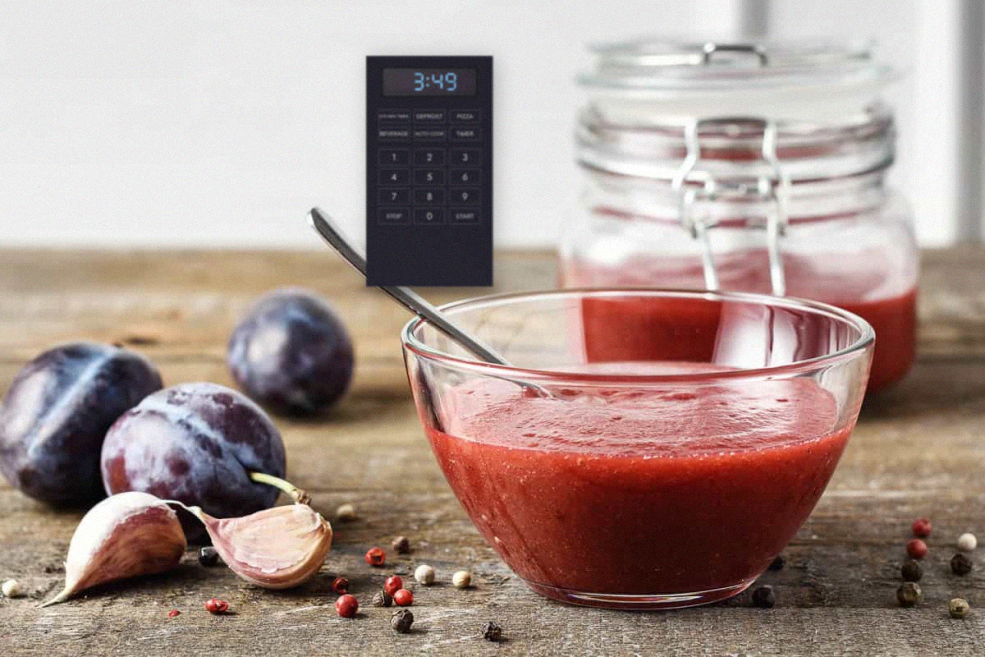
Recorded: h=3 m=49
